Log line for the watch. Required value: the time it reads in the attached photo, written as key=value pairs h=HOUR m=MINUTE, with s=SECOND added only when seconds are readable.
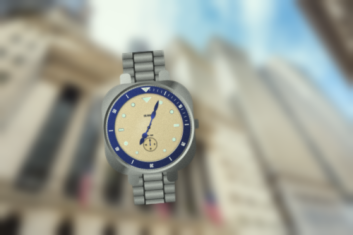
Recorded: h=7 m=4
